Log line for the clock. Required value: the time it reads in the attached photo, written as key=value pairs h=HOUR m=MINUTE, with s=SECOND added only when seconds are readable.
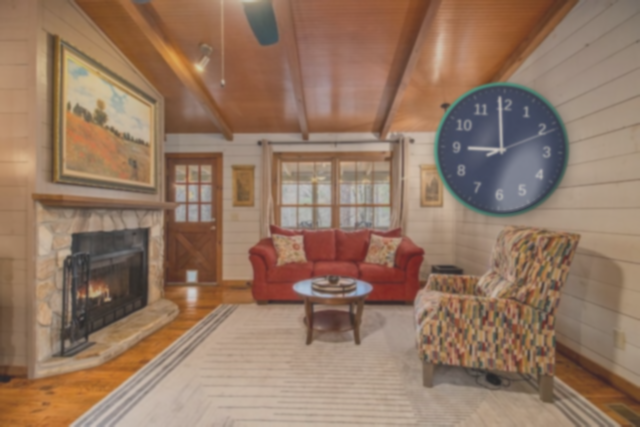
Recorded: h=8 m=59 s=11
